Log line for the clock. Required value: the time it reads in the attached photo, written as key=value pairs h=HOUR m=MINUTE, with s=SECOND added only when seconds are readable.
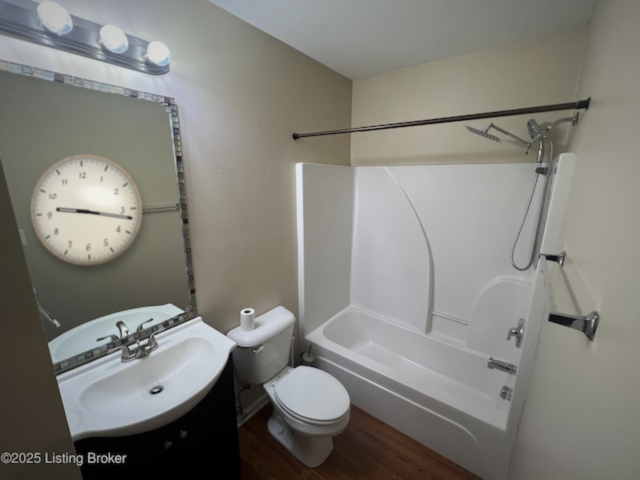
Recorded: h=9 m=17
